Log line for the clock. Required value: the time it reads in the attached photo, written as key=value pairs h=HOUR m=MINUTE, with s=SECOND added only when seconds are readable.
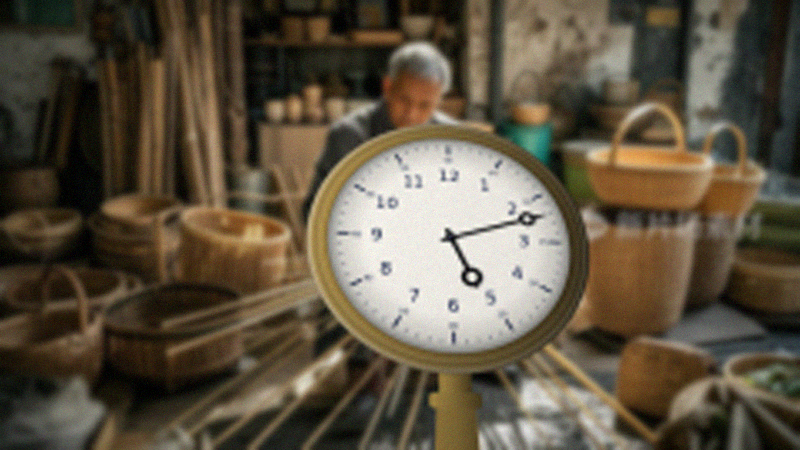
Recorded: h=5 m=12
